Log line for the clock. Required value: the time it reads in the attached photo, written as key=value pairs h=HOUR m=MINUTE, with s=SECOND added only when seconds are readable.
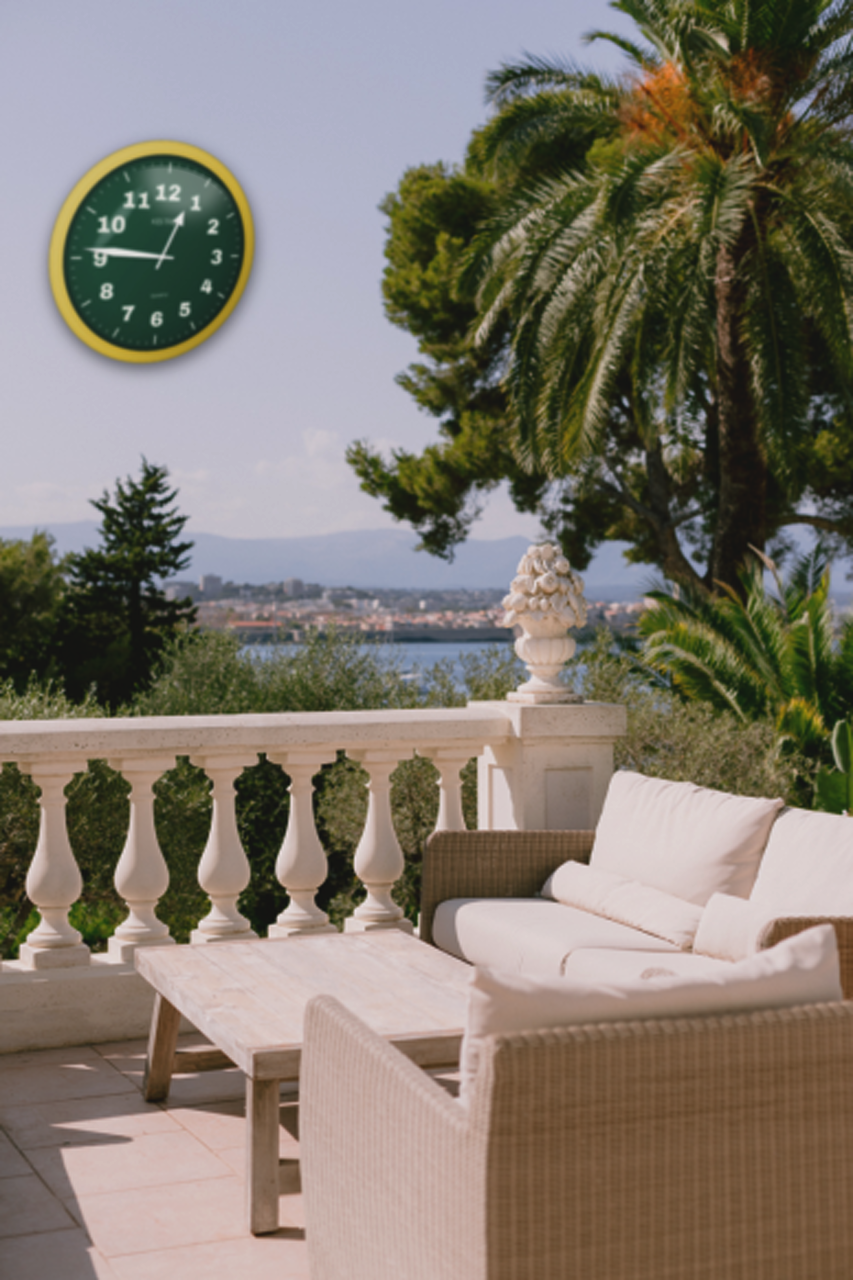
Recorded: h=12 m=46
